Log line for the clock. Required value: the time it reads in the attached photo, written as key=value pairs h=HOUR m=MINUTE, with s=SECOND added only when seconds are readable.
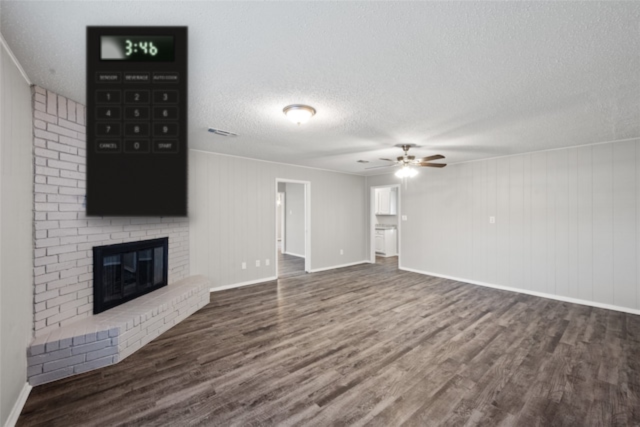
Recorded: h=3 m=46
